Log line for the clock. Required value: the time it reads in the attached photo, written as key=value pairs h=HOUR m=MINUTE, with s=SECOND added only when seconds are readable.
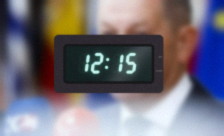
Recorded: h=12 m=15
